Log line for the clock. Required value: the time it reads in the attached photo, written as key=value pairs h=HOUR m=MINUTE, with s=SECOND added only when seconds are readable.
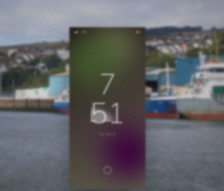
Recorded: h=7 m=51
